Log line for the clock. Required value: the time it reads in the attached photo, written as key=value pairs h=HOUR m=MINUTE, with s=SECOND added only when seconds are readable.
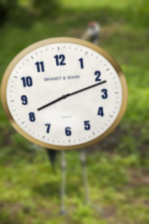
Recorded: h=8 m=12
